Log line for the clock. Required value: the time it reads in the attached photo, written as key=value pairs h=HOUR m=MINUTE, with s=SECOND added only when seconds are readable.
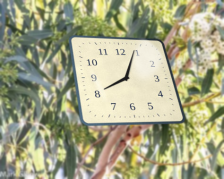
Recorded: h=8 m=4
